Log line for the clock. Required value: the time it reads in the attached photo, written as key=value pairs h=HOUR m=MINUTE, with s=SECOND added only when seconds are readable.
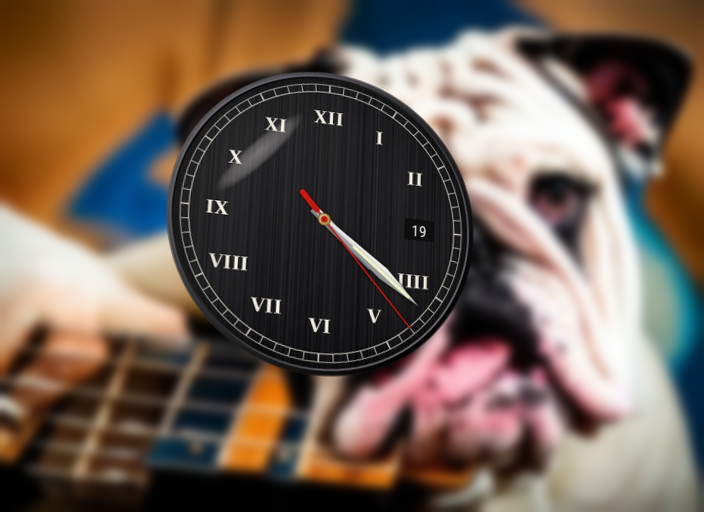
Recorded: h=4 m=21 s=23
